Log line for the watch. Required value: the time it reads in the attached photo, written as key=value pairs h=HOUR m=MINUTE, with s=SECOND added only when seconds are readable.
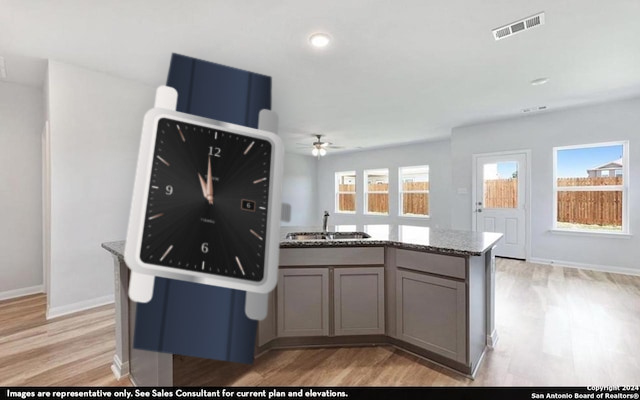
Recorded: h=10 m=59
